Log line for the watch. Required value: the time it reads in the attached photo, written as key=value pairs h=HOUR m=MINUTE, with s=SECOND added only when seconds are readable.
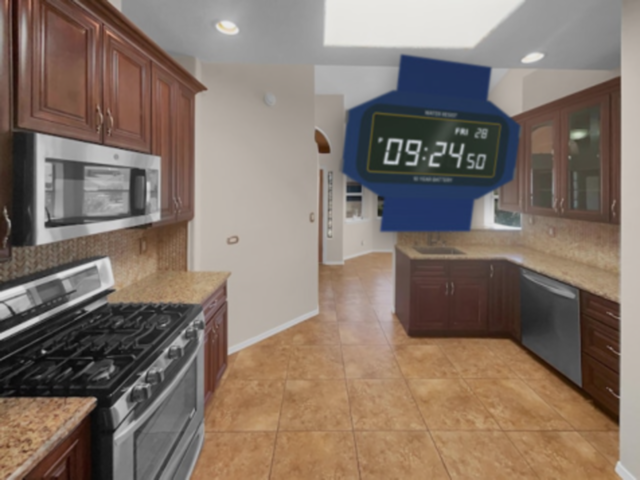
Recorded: h=9 m=24 s=50
